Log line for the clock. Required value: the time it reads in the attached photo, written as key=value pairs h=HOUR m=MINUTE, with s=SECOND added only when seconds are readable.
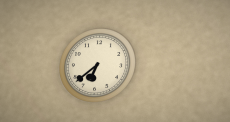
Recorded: h=6 m=38
